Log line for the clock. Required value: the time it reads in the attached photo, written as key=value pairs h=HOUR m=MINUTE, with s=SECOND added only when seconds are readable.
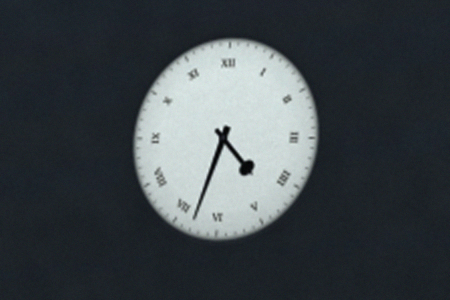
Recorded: h=4 m=33
